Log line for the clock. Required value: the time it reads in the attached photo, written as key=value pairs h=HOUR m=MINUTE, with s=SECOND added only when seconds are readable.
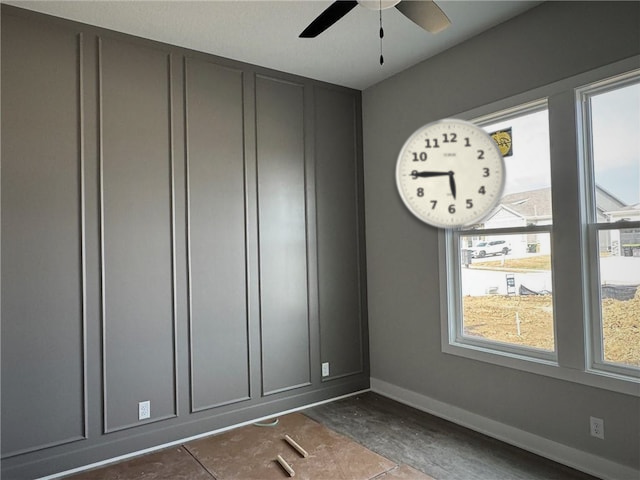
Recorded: h=5 m=45
